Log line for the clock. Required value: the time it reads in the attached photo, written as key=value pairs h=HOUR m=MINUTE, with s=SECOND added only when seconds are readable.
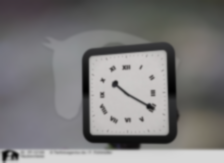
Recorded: h=10 m=20
